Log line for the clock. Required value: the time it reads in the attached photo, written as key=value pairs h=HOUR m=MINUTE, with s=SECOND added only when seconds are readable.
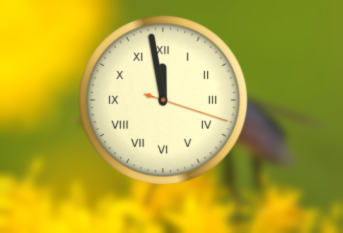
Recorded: h=11 m=58 s=18
